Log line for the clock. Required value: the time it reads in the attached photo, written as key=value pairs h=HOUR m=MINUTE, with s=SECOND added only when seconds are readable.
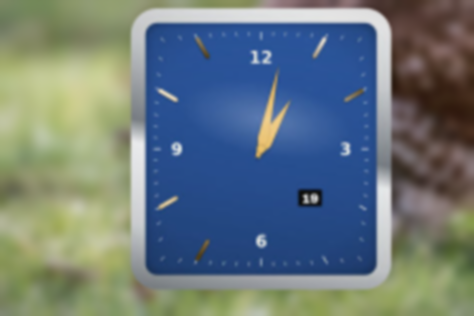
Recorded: h=1 m=2
